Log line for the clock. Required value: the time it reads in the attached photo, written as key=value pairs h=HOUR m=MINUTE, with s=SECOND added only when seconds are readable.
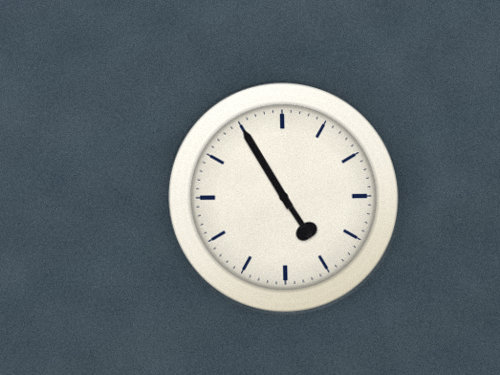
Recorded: h=4 m=55
